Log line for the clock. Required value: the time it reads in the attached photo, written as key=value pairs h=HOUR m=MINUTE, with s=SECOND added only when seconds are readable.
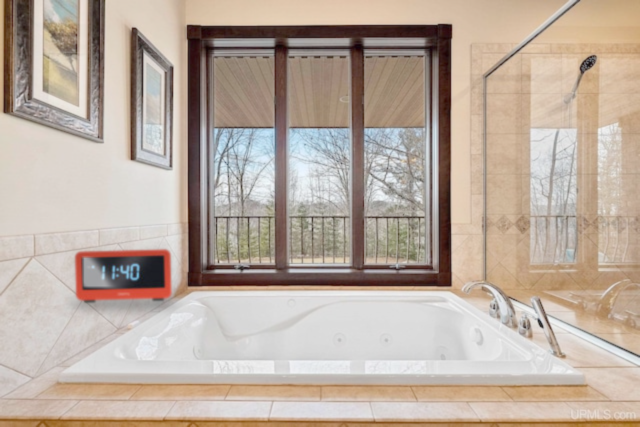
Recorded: h=11 m=40
